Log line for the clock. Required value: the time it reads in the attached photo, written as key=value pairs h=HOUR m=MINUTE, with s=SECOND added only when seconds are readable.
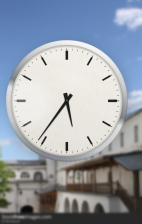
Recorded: h=5 m=36
